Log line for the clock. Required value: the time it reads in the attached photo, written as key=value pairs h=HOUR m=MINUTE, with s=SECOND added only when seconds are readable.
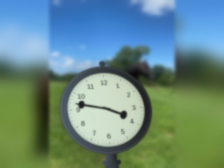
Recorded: h=3 m=47
